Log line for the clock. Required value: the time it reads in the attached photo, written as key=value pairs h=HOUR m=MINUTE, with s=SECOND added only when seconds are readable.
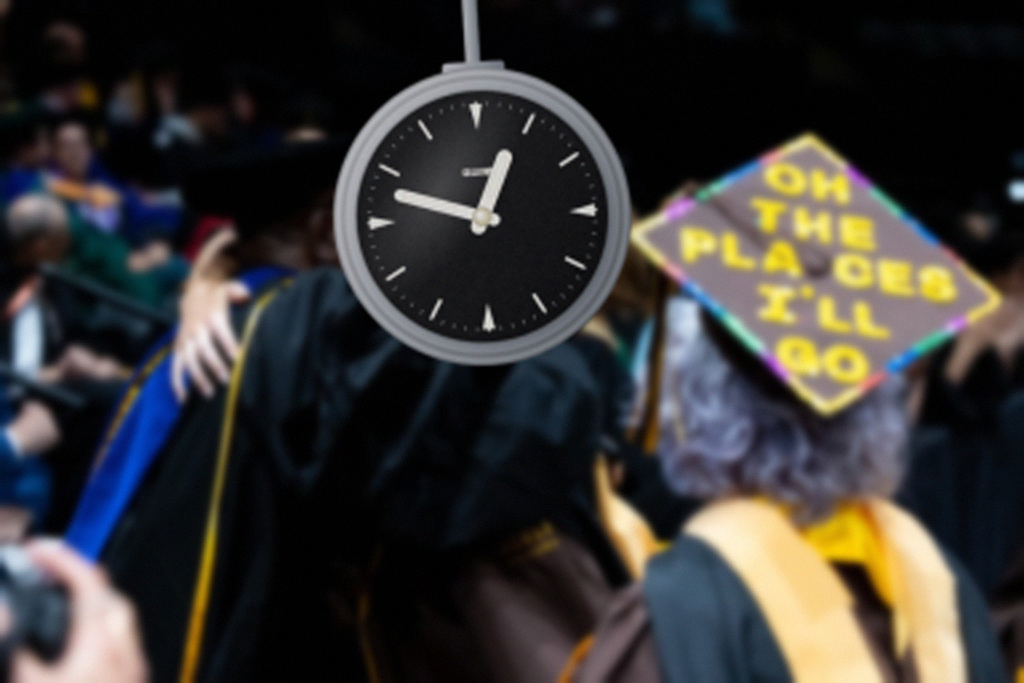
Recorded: h=12 m=48
